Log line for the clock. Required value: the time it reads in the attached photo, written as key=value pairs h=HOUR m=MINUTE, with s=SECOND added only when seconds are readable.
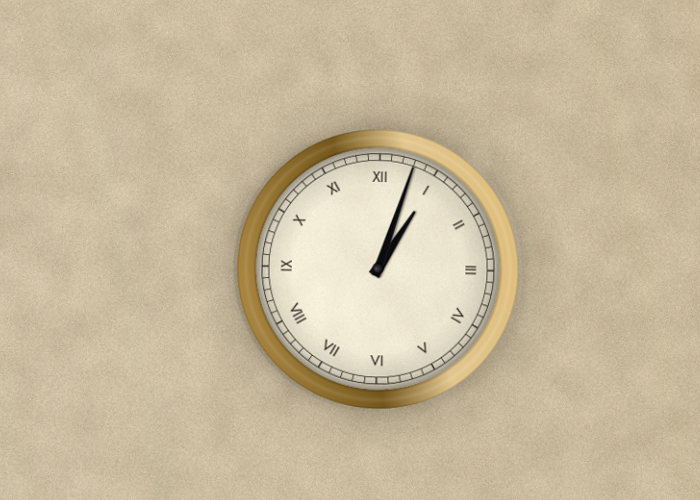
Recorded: h=1 m=3
